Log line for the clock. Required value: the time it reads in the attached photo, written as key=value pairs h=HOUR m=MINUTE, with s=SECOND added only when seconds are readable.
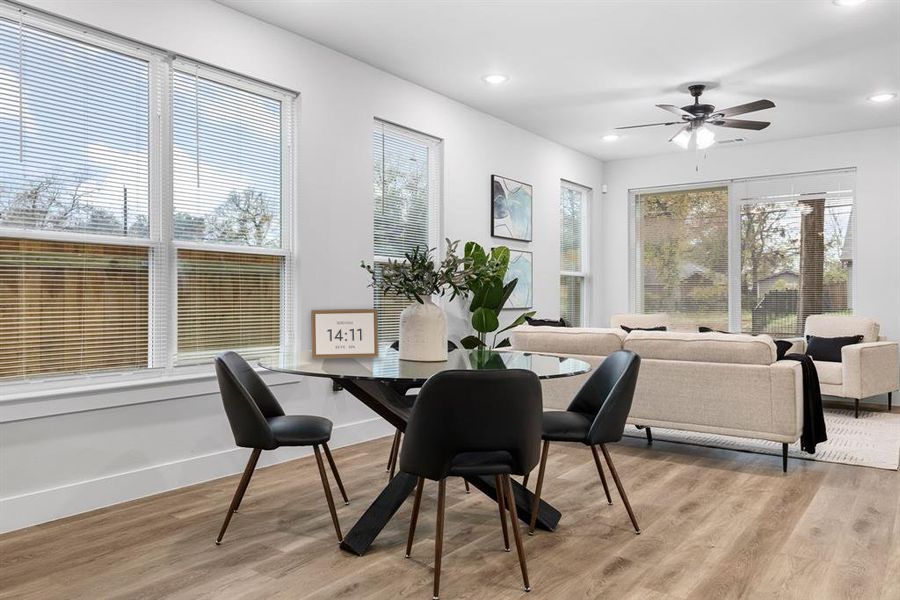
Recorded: h=14 m=11
